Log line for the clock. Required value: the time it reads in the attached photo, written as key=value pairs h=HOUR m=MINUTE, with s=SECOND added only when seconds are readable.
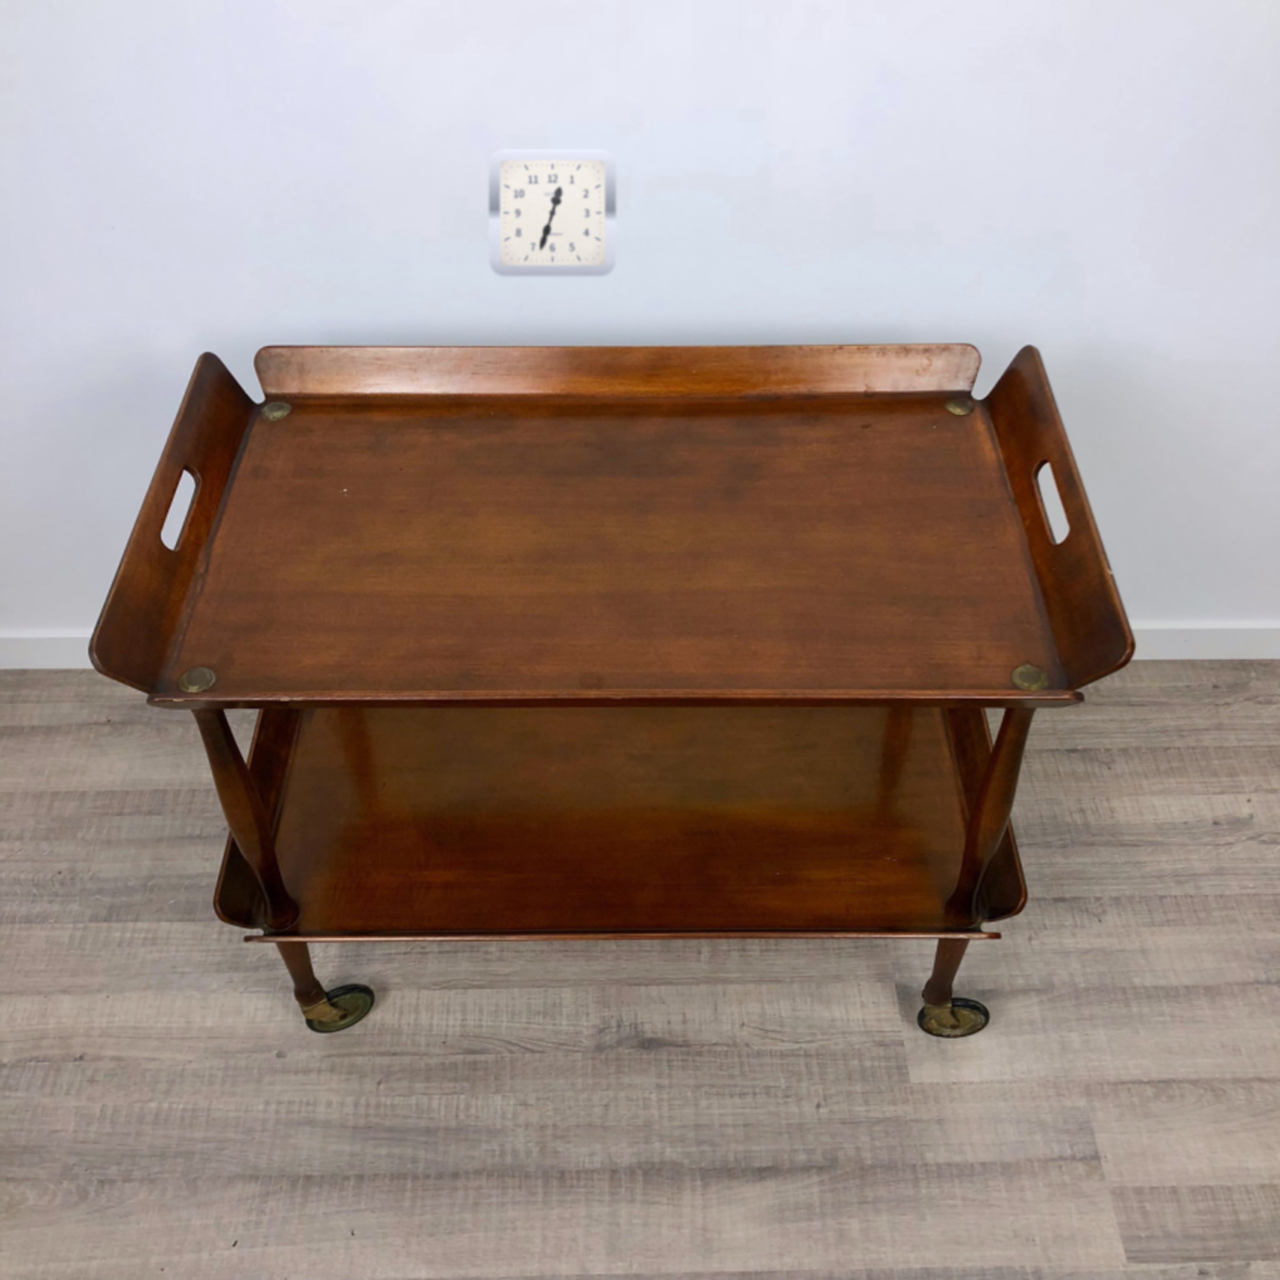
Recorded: h=12 m=33
